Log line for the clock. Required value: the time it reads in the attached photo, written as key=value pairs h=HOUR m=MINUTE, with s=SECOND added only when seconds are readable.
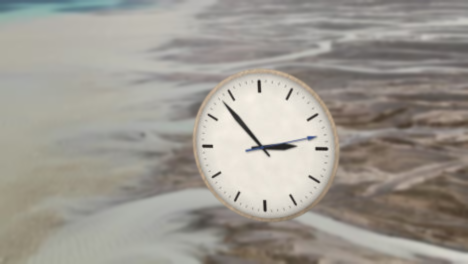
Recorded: h=2 m=53 s=13
